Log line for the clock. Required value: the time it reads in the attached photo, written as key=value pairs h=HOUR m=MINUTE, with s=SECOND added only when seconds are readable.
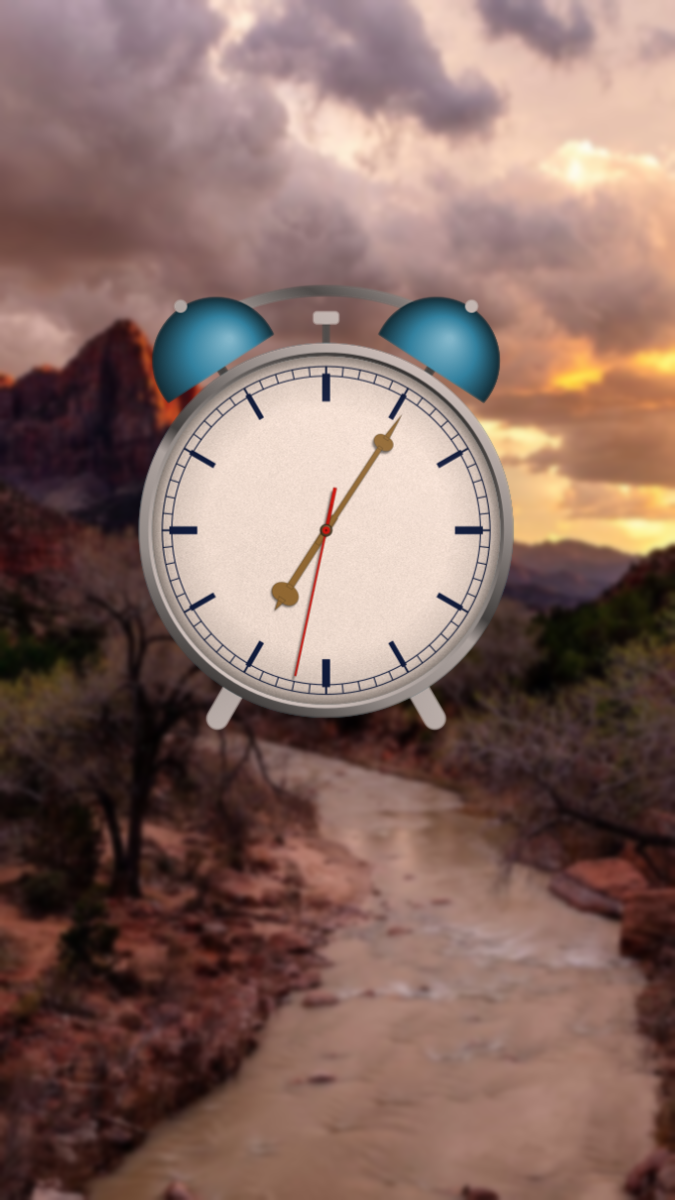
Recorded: h=7 m=5 s=32
